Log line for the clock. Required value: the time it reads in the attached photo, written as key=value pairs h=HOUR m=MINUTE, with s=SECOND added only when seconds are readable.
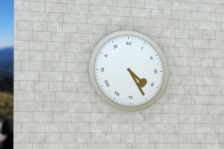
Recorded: h=4 m=25
